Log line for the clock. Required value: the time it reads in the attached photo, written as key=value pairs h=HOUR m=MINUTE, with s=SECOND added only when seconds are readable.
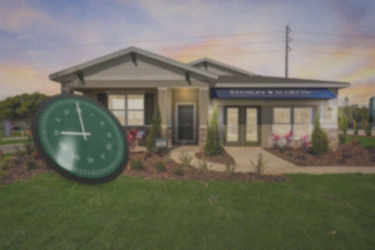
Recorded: h=9 m=0
